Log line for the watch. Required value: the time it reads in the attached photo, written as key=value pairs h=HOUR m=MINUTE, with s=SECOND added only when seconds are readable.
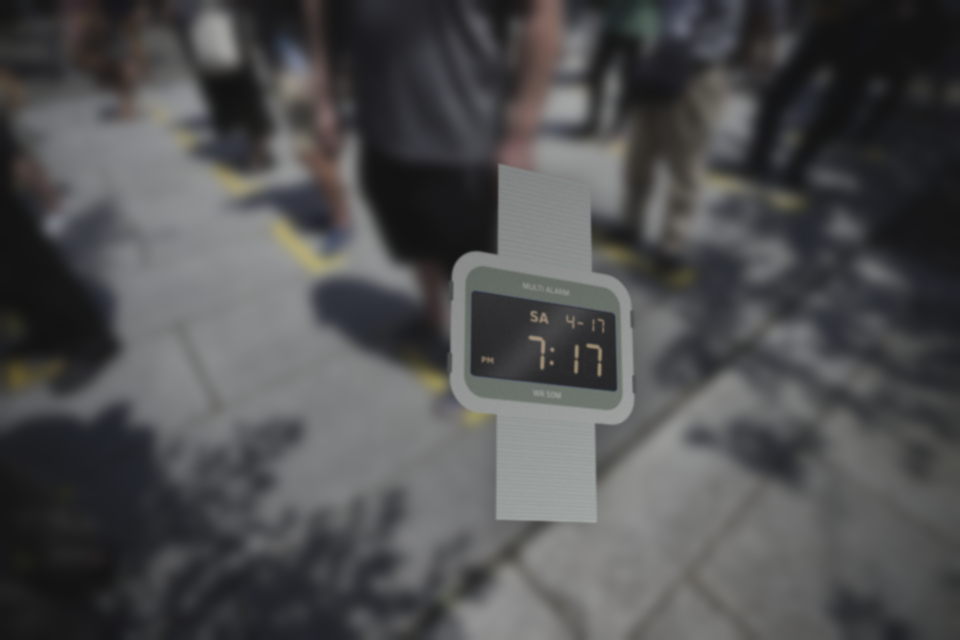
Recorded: h=7 m=17
